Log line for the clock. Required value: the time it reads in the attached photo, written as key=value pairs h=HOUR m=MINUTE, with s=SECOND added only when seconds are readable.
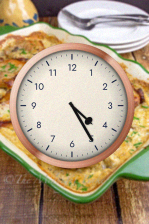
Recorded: h=4 m=25
